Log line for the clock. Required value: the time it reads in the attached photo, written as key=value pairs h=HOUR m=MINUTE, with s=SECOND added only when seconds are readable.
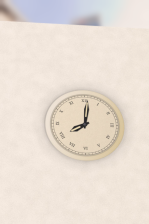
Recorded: h=8 m=1
